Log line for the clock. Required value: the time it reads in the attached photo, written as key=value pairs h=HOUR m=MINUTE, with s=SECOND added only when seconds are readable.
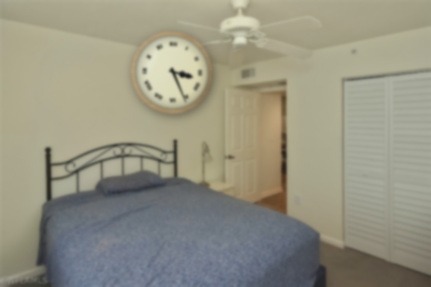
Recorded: h=3 m=26
